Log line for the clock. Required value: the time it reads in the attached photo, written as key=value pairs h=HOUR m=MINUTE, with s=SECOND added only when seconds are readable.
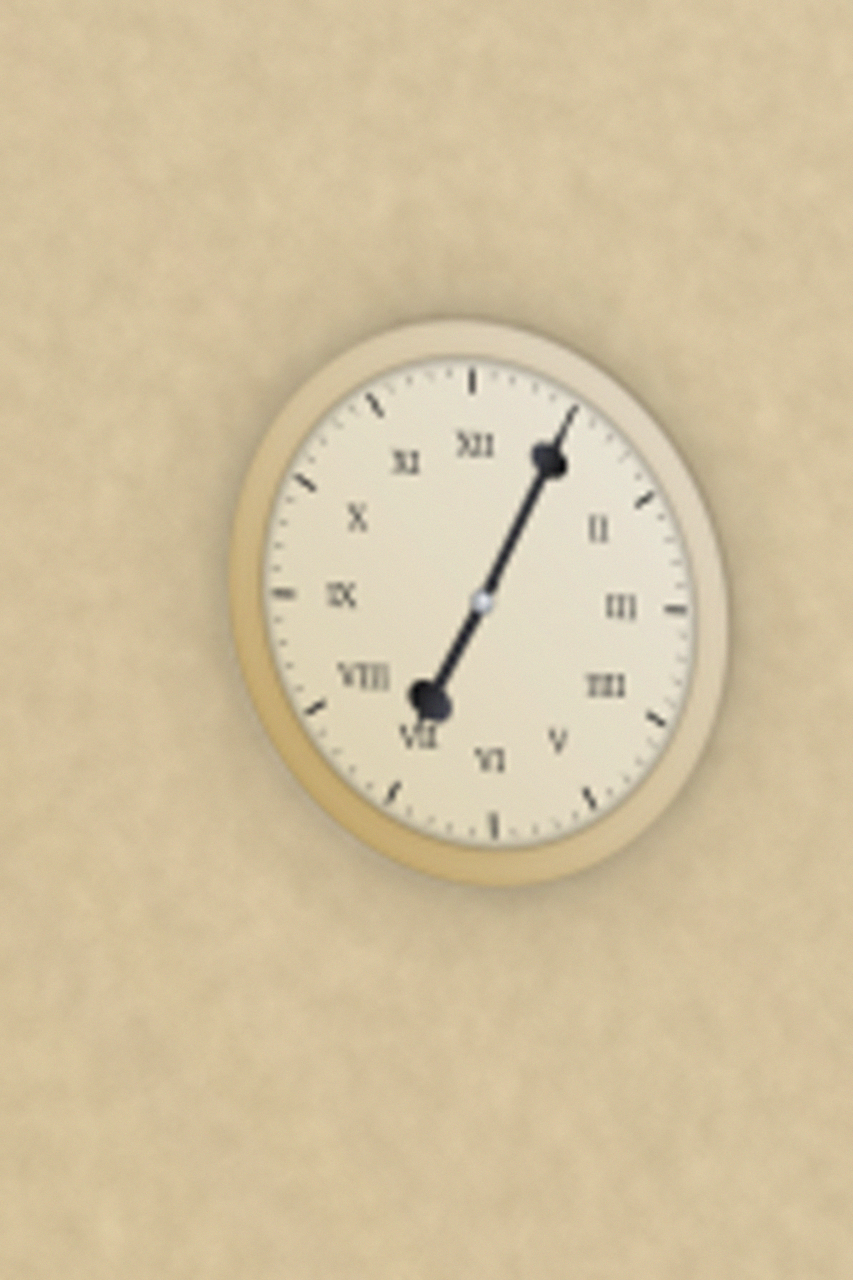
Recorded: h=7 m=5
